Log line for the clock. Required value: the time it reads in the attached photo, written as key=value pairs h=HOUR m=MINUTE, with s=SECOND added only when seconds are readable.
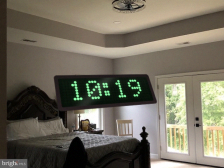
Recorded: h=10 m=19
